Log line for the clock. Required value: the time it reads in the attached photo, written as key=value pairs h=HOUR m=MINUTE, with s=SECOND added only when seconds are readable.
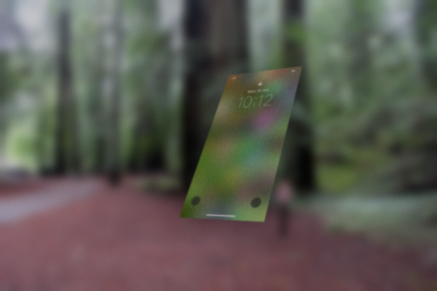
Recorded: h=10 m=12
